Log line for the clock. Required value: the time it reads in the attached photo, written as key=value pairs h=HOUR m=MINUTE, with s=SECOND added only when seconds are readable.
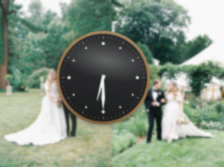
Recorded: h=6 m=30
